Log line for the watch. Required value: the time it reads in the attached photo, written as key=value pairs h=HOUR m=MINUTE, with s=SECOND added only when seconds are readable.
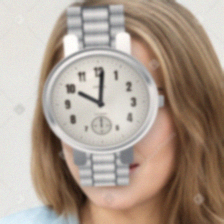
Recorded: h=10 m=1
